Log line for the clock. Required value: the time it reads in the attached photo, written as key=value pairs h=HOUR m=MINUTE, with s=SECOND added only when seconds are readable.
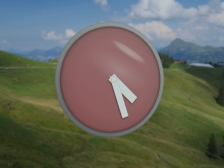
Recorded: h=4 m=27
